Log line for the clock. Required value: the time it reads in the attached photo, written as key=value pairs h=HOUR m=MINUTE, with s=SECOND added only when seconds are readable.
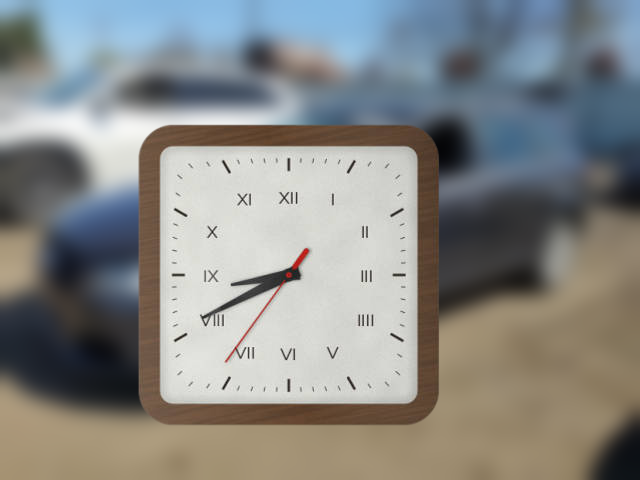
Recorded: h=8 m=40 s=36
